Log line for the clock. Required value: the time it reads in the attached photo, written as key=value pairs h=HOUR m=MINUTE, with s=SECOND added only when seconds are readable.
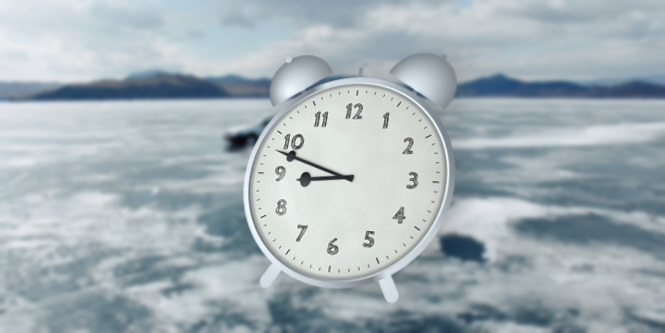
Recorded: h=8 m=48
